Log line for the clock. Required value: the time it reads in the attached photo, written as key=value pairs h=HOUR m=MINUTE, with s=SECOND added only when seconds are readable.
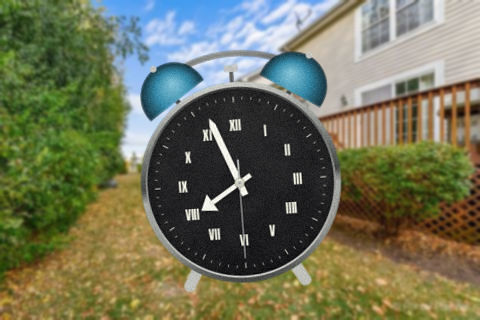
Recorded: h=7 m=56 s=30
